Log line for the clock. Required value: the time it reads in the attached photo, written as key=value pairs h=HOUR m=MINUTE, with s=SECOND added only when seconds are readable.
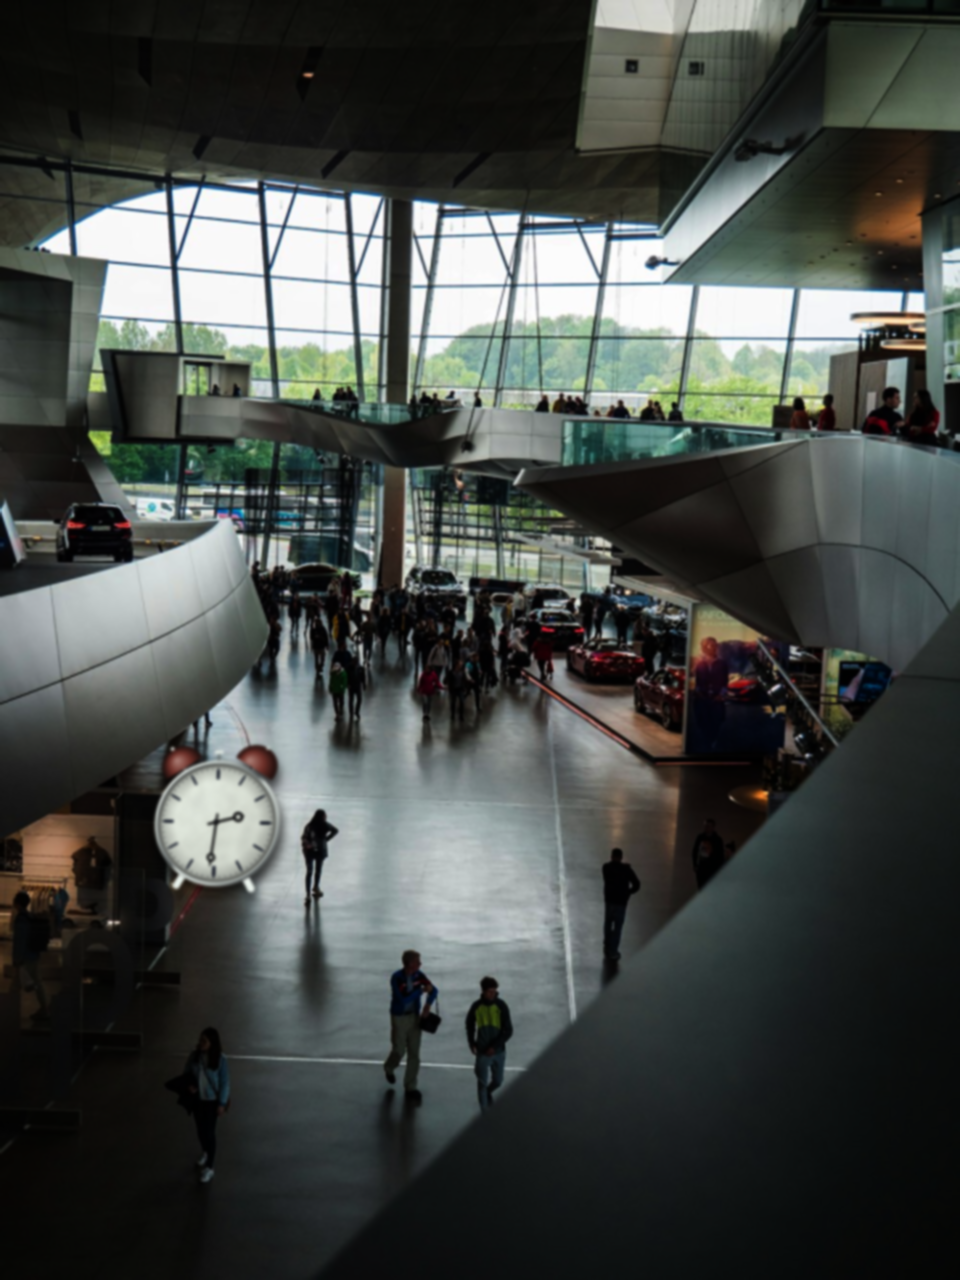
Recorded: h=2 m=31
